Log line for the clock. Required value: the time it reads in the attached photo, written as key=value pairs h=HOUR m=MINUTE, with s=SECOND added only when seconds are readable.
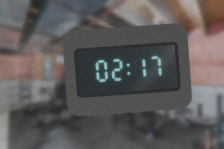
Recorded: h=2 m=17
